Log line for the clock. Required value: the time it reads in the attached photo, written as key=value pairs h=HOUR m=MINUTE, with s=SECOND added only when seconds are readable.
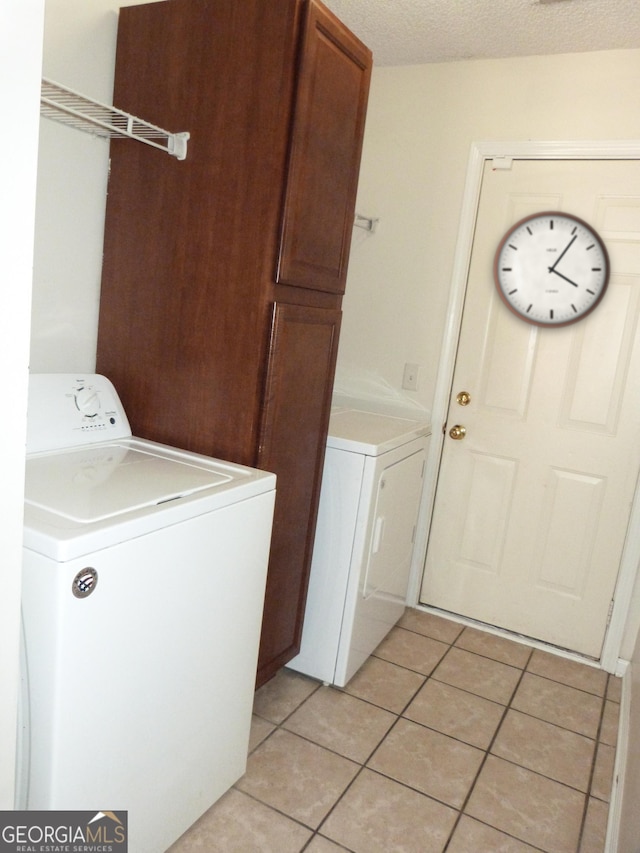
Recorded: h=4 m=6
